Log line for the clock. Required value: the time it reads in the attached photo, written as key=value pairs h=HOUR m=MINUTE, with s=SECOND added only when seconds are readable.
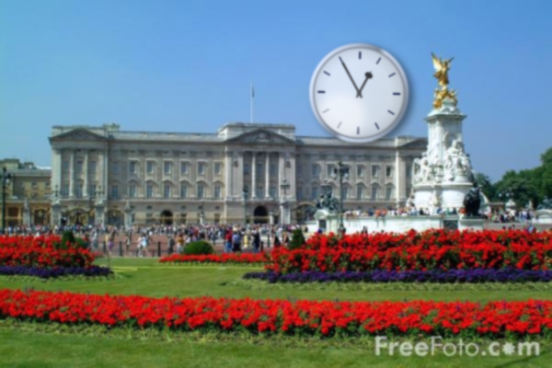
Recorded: h=12 m=55
